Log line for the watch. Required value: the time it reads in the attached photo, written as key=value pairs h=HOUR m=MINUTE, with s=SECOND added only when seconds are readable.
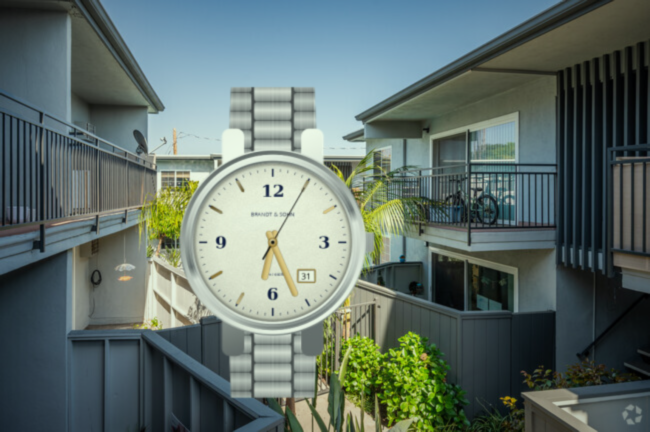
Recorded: h=6 m=26 s=5
